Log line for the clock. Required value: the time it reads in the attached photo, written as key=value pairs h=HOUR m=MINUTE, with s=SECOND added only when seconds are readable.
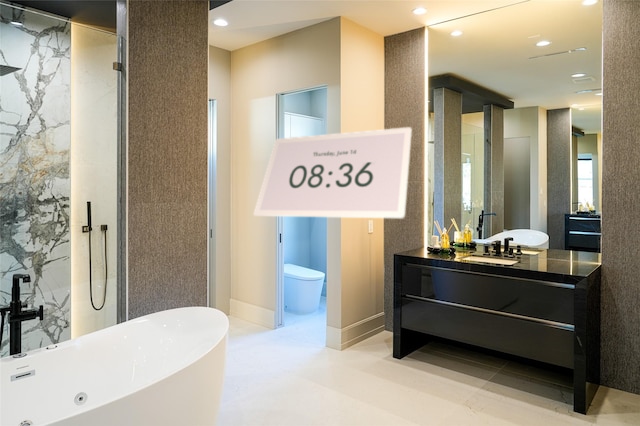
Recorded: h=8 m=36
